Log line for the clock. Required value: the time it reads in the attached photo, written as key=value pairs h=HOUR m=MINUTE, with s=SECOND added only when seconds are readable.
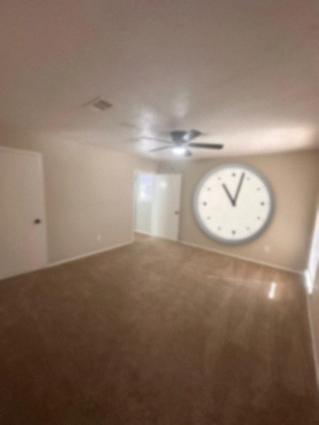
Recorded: h=11 m=3
